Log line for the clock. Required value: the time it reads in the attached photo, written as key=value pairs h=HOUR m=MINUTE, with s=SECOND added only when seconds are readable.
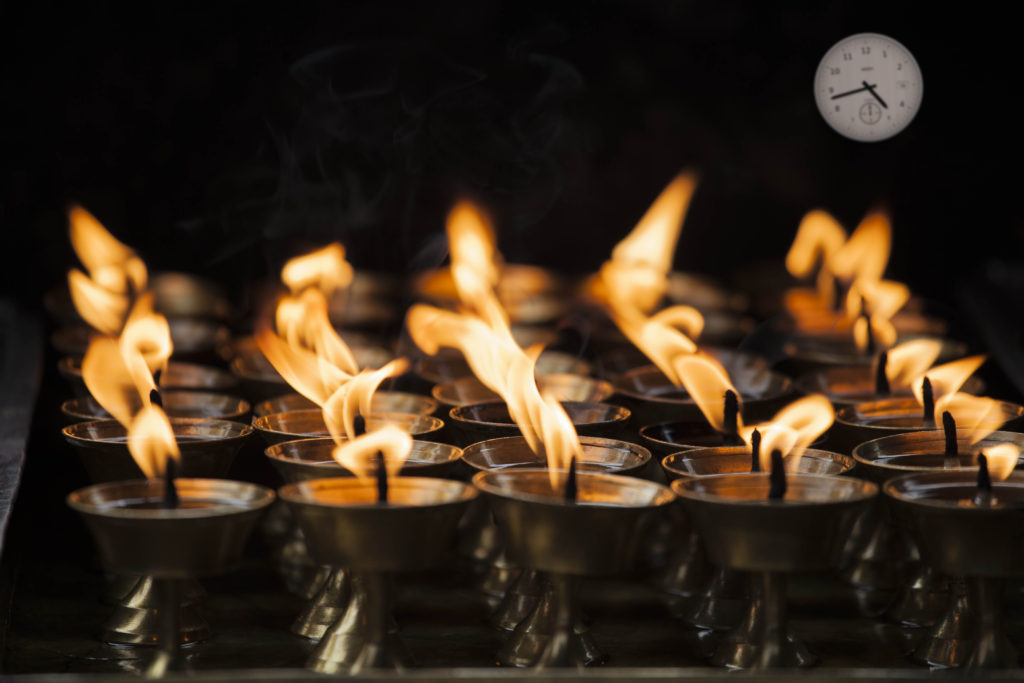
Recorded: h=4 m=43
